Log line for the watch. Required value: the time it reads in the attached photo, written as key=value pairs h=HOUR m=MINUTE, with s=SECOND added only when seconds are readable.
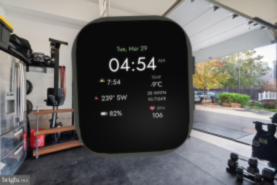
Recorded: h=4 m=54
